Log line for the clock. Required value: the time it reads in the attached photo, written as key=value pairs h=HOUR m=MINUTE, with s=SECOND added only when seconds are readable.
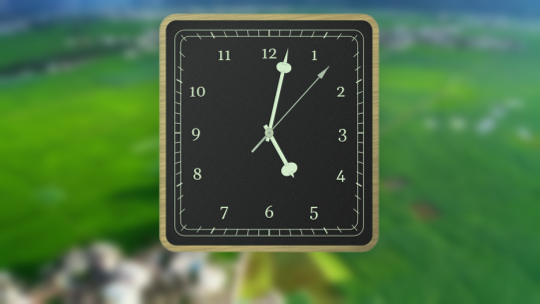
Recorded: h=5 m=2 s=7
